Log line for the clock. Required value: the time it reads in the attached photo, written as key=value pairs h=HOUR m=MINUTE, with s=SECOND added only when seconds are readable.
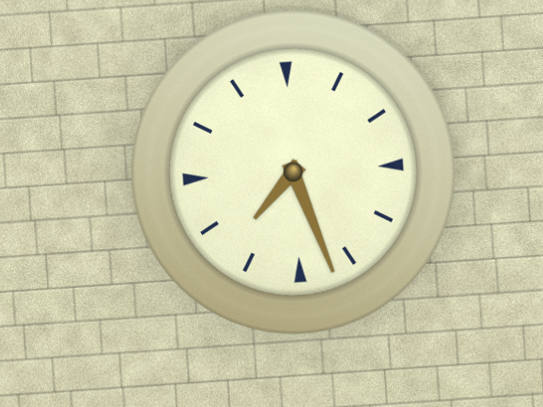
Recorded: h=7 m=27
